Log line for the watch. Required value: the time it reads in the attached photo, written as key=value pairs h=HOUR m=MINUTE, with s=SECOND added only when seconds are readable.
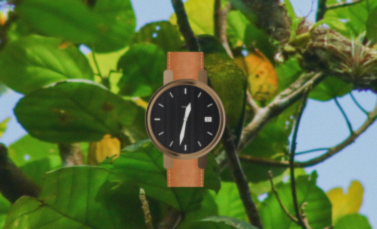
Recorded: h=12 m=32
